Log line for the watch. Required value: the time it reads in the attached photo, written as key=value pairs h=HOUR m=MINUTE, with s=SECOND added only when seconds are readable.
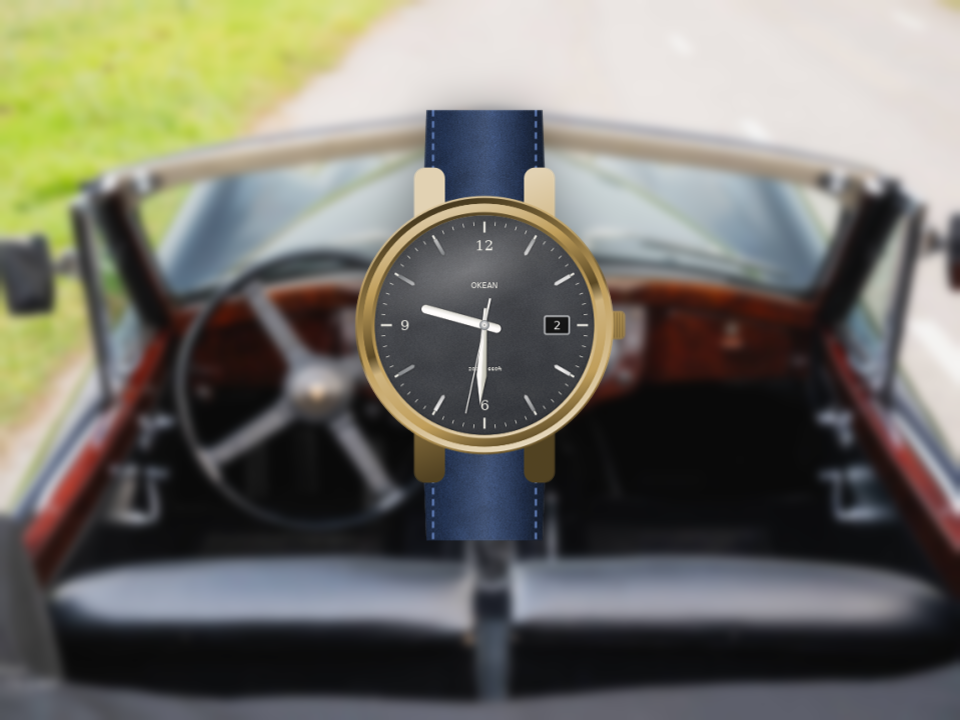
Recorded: h=9 m=30 s=32
